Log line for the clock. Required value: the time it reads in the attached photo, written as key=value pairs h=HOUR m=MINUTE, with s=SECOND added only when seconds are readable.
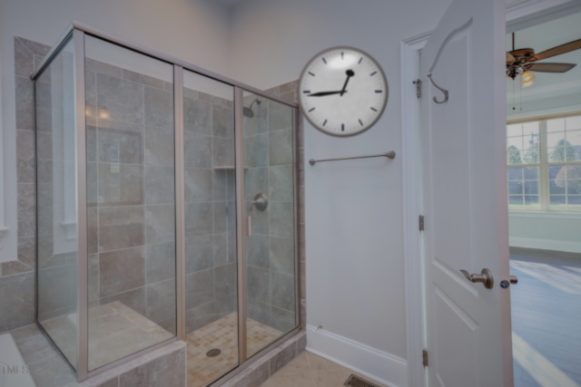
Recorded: h=12 m=44
